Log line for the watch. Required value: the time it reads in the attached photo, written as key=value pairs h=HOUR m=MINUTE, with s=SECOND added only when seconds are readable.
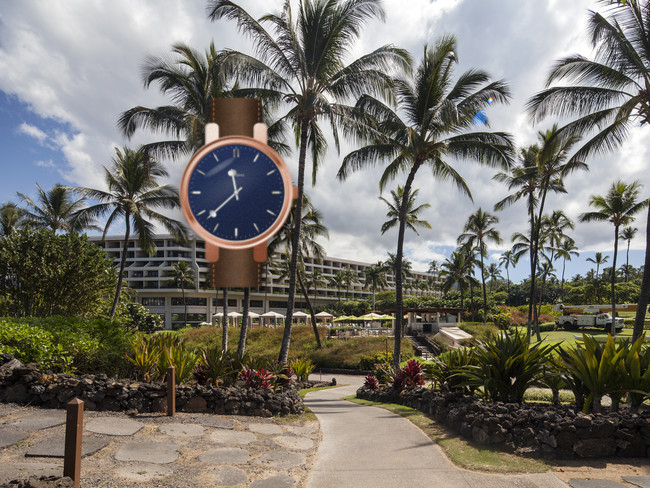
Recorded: h=11 m=38
